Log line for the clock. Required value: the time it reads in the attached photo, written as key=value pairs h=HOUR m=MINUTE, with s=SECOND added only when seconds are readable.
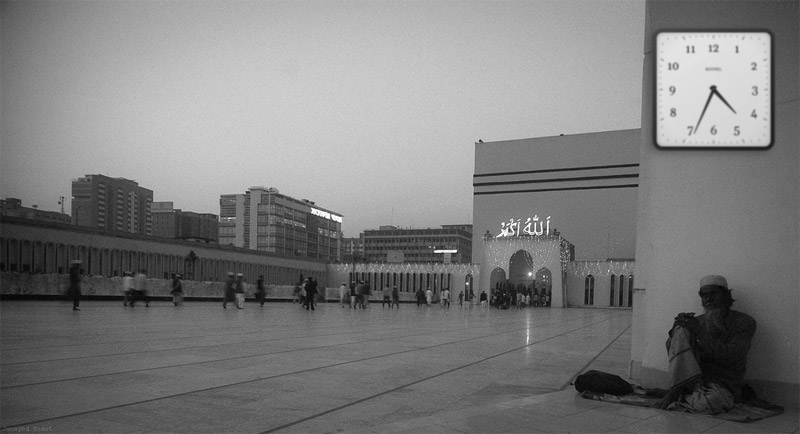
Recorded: h=4 m=34
